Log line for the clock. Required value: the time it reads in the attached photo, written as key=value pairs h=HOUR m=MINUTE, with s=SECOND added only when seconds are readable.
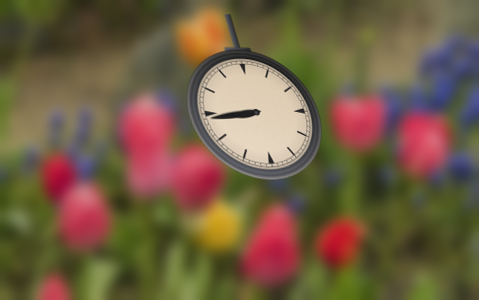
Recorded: h=8 m=44
